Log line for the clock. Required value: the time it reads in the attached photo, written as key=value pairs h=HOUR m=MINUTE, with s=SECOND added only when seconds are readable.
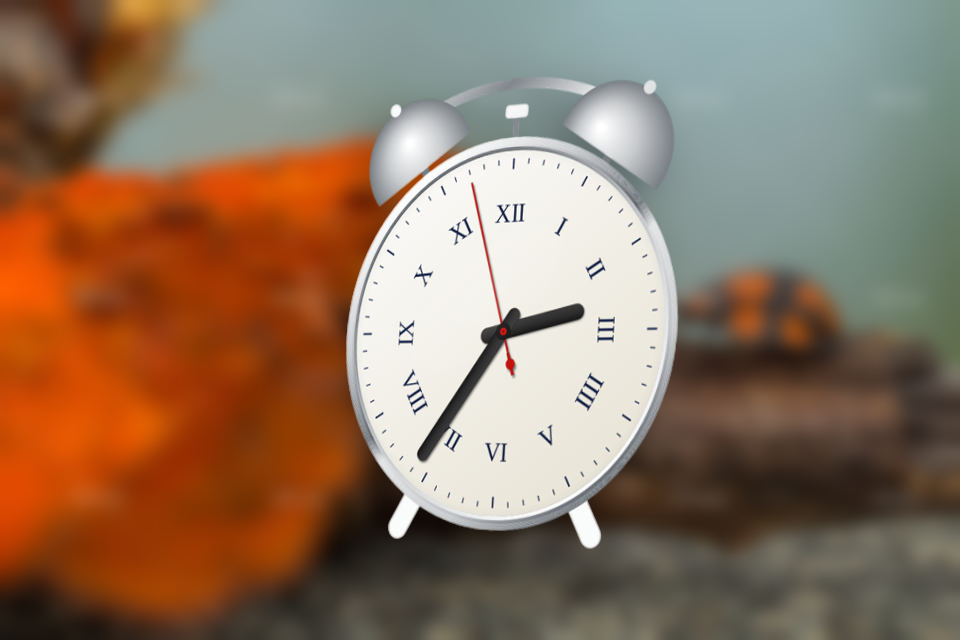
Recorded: h=2 m=35 s=57
